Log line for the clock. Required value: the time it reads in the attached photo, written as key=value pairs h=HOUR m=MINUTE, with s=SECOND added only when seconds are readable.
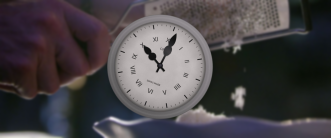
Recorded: h=10 m=1
